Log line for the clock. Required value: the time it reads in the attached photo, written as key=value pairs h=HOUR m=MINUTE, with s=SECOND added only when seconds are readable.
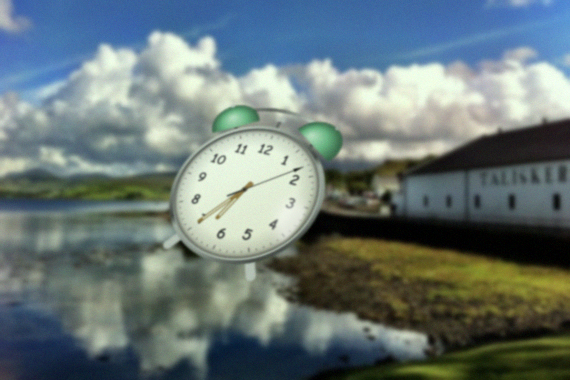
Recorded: h=6 m=35 s=8
